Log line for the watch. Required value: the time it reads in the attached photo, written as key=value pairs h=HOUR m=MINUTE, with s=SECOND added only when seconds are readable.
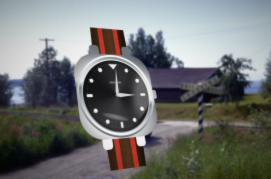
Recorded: h=3 m=1
